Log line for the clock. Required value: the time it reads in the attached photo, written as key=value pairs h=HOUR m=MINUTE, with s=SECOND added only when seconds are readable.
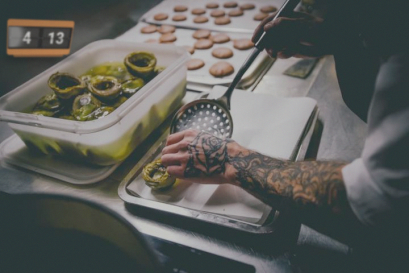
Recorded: h=4 m=13
